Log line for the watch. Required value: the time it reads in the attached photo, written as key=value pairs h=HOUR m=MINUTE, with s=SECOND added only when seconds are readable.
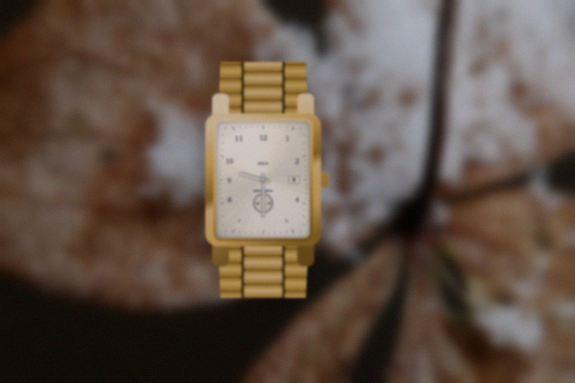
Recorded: h=9 m=30
